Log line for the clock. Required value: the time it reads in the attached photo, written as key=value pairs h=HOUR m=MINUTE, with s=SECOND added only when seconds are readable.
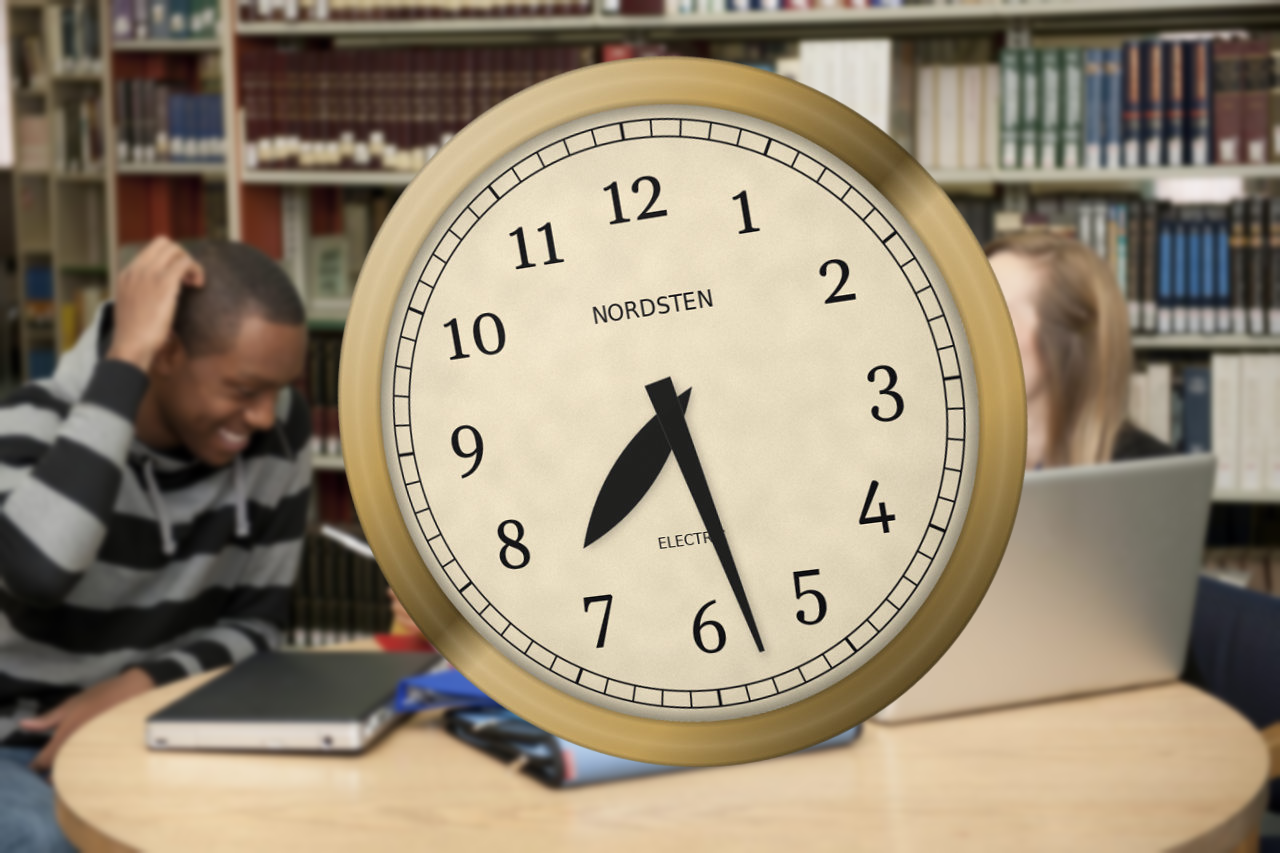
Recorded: h=7 m=28
